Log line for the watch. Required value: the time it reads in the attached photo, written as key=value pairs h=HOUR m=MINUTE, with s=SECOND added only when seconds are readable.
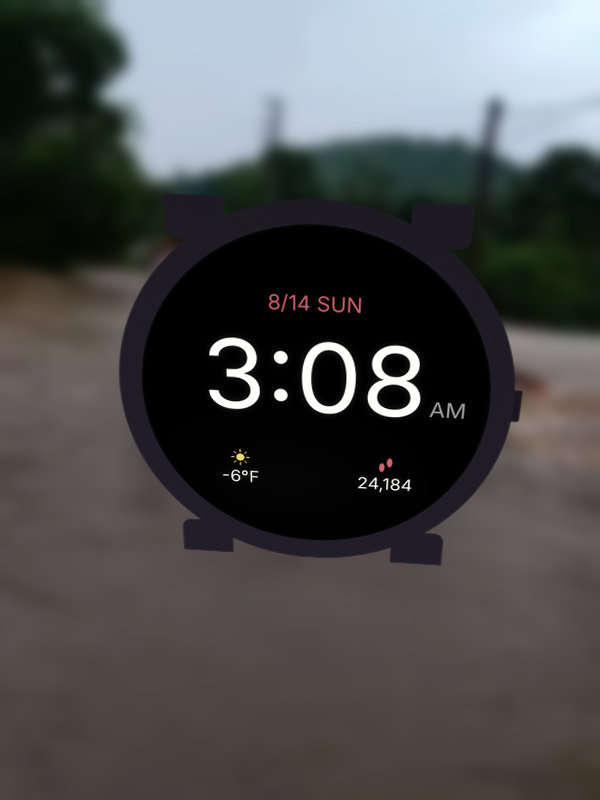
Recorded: h=3 m=8
